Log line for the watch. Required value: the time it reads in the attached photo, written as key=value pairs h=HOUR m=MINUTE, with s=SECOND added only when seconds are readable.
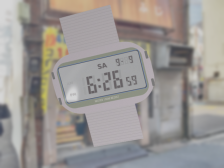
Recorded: h=6 m=26 s=59
